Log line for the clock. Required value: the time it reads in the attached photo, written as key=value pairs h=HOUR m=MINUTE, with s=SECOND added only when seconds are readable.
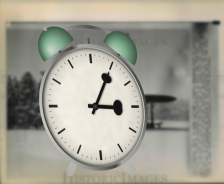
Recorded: h=3 m=5
